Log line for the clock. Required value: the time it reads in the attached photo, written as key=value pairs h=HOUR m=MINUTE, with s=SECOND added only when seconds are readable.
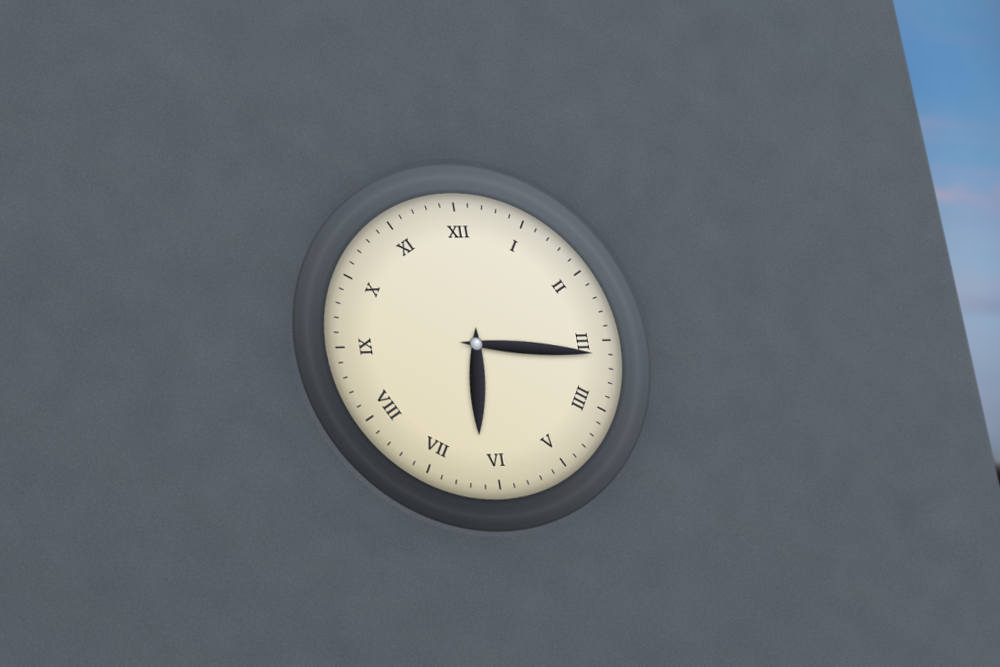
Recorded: h=6 m=16
